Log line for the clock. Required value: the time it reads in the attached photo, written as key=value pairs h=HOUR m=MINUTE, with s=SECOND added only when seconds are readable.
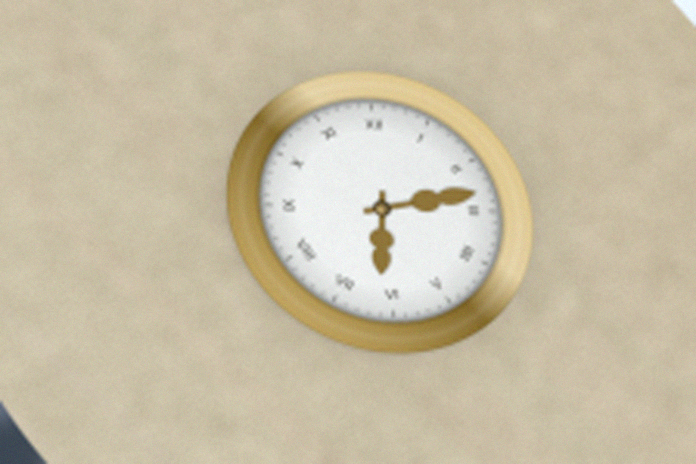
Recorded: h=6 m=13
